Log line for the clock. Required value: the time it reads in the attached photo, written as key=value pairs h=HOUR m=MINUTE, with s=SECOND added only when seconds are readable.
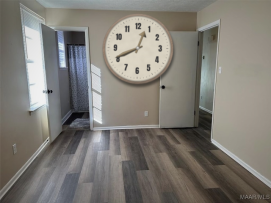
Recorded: h=12 m=41
